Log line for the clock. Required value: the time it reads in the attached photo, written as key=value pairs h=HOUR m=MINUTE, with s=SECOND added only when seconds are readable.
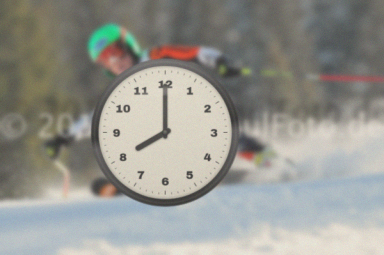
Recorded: h=8 m=0
